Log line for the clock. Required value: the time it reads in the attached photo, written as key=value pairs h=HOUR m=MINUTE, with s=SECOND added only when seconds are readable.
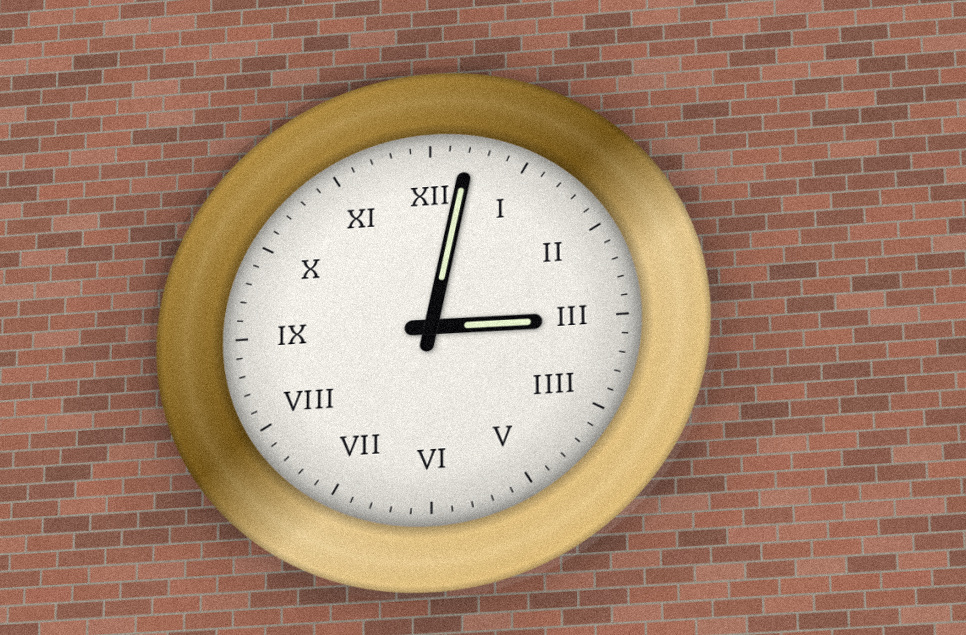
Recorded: h=3 m=2
